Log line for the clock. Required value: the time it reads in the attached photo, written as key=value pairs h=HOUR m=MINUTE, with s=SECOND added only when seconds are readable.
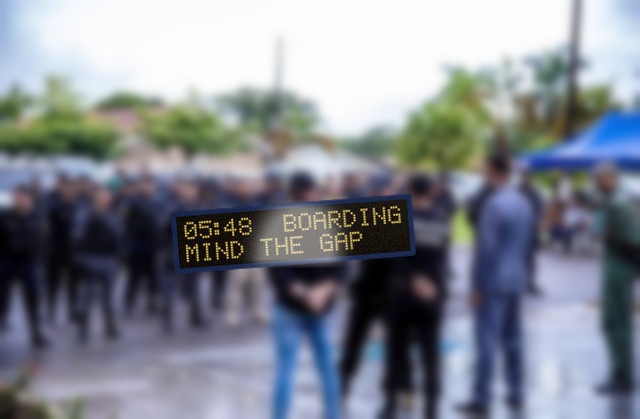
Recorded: h=5 m=48
